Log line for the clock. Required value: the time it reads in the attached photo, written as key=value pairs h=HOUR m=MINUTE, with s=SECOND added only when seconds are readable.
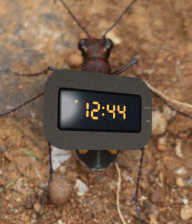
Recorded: h=12 m=44
